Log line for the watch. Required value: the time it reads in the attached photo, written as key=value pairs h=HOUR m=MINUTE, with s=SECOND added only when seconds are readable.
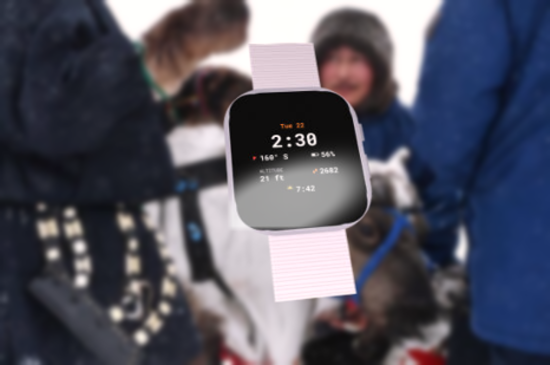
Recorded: h=2 m=30
